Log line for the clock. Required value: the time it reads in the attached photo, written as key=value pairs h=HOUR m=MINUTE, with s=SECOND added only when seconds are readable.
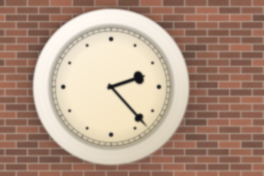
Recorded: h=2 m=23
